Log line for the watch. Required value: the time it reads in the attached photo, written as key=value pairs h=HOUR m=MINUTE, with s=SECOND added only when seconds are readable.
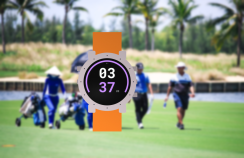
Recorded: h=3 m=37
